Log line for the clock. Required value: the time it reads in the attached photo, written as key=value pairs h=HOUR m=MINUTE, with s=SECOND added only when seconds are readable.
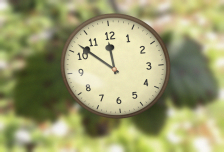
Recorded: h=11 m=52
